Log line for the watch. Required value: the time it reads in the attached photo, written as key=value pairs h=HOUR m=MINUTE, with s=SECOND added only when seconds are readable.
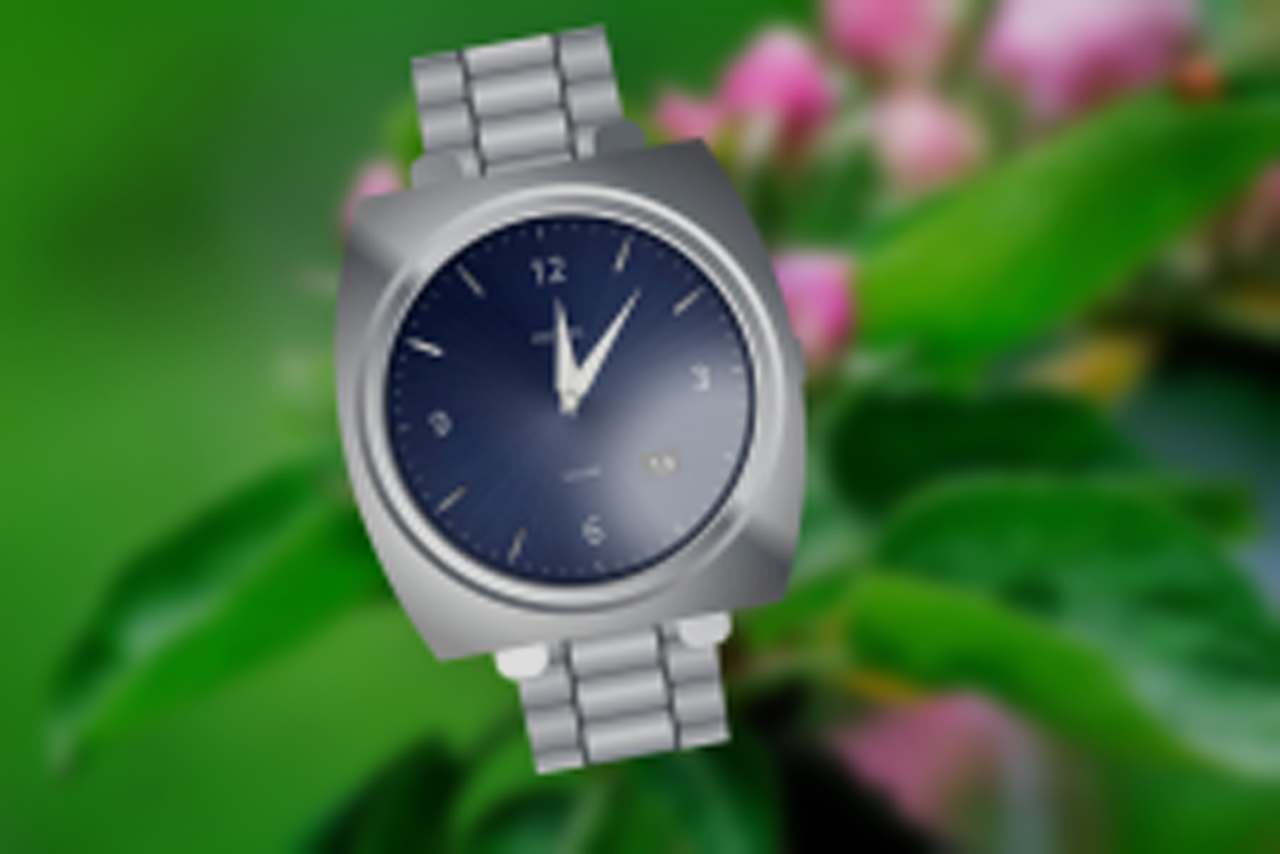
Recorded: h=12 m=7
